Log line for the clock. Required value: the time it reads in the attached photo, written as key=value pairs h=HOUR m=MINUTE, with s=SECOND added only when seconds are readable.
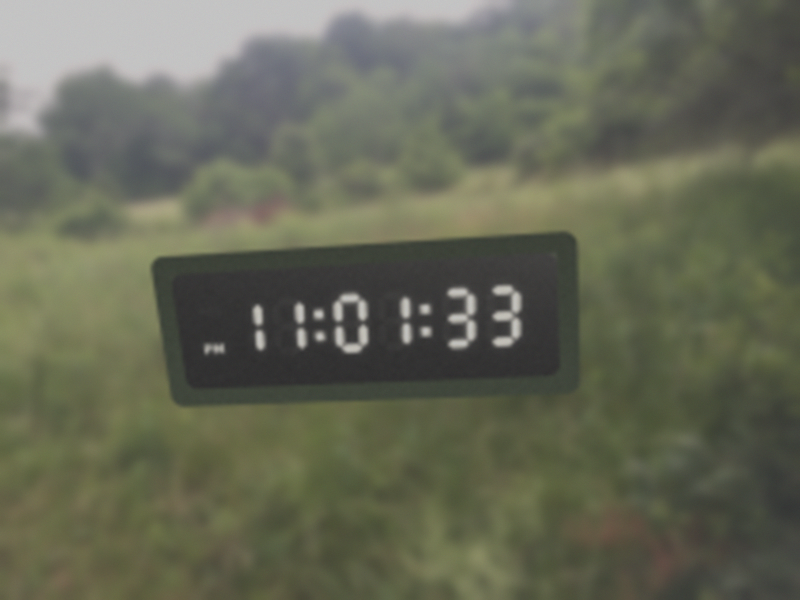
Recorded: h=11 m=1 s=33
